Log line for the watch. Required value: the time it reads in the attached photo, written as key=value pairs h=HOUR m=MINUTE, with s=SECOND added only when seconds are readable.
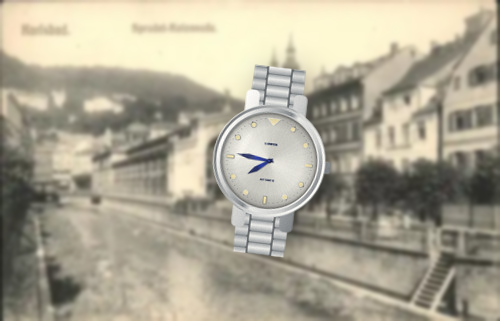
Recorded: h=7 m=46
